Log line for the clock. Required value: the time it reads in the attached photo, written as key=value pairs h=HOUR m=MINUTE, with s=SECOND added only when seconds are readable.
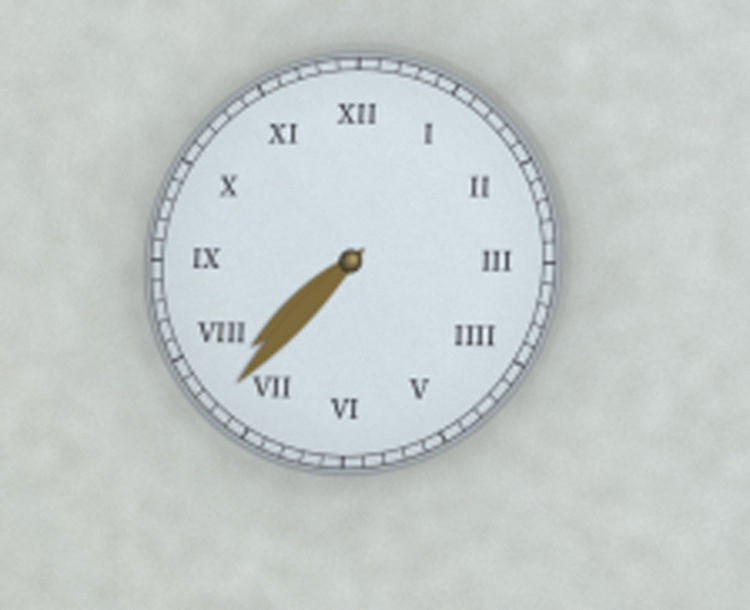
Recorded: h=7 m=37
